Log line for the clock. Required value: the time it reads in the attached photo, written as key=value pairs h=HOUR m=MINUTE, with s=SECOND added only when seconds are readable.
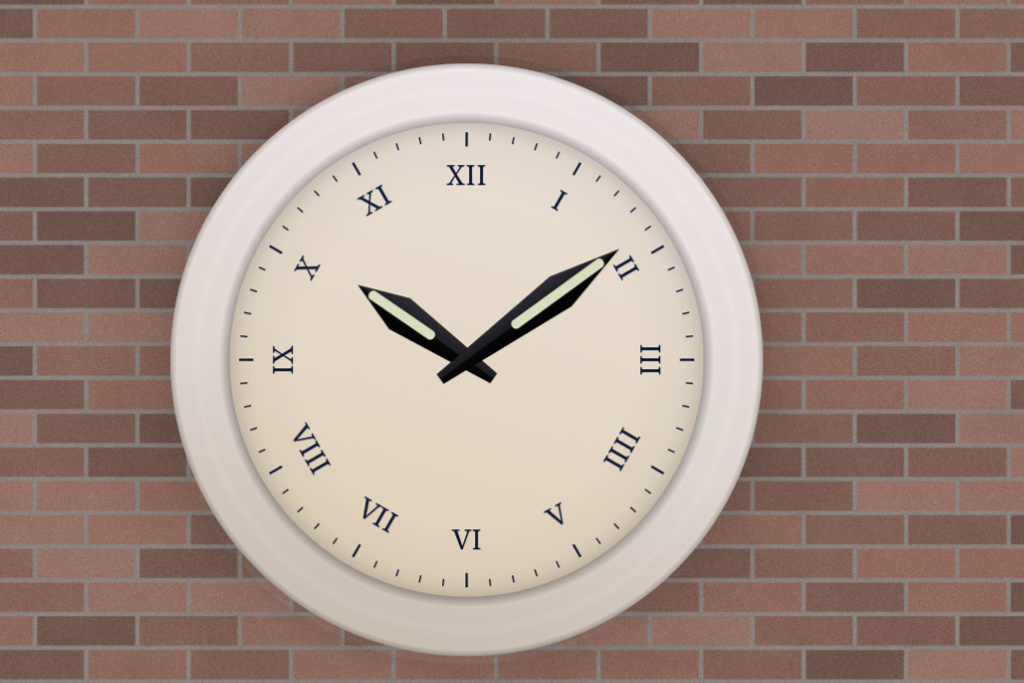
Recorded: h=10 m=9
